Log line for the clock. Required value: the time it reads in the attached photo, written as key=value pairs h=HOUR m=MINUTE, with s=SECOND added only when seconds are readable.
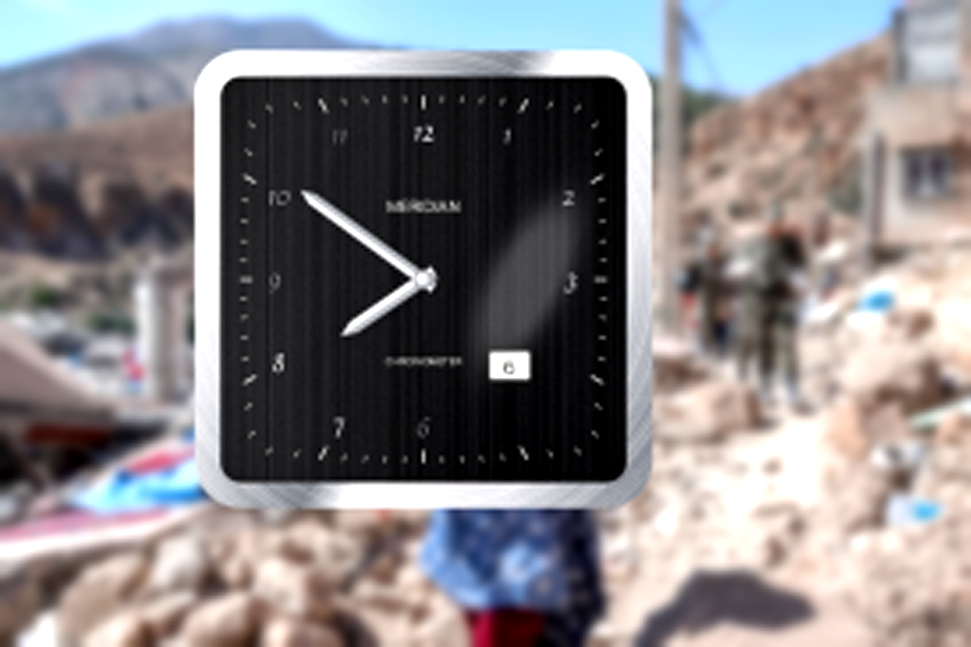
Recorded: h=7 m=51
